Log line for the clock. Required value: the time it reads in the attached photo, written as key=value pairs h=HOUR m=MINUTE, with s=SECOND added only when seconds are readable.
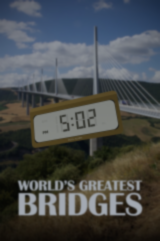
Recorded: h=5 m=2
